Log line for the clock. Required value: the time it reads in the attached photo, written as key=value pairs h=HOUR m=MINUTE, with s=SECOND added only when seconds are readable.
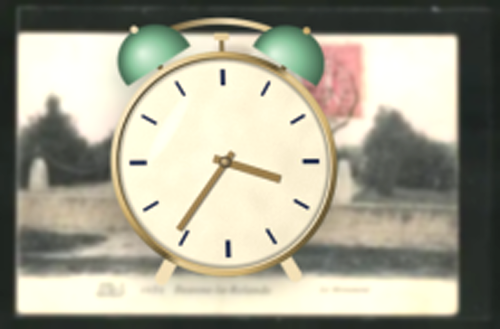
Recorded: h=3 m=36
